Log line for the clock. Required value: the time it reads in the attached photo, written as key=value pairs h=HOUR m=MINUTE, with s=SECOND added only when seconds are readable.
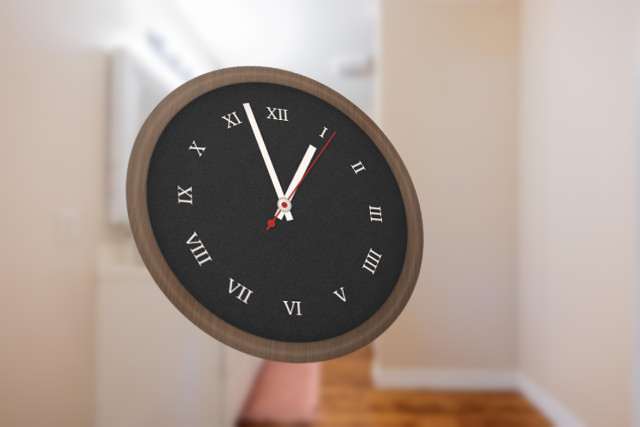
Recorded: h=12 m=57 s=6
